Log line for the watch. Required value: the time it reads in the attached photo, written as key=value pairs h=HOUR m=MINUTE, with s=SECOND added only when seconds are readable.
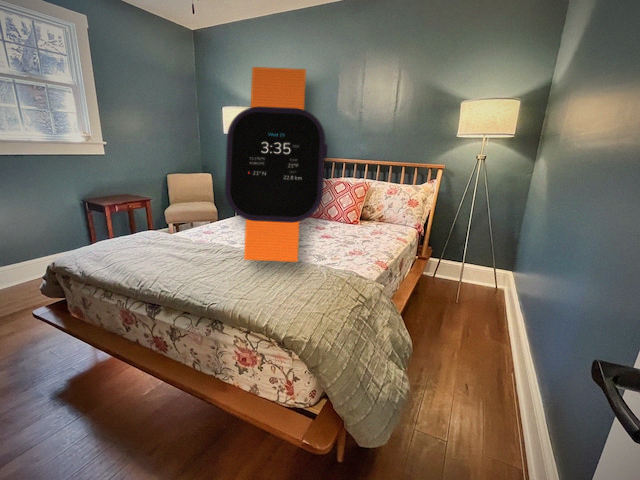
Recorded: h=3 m=35
